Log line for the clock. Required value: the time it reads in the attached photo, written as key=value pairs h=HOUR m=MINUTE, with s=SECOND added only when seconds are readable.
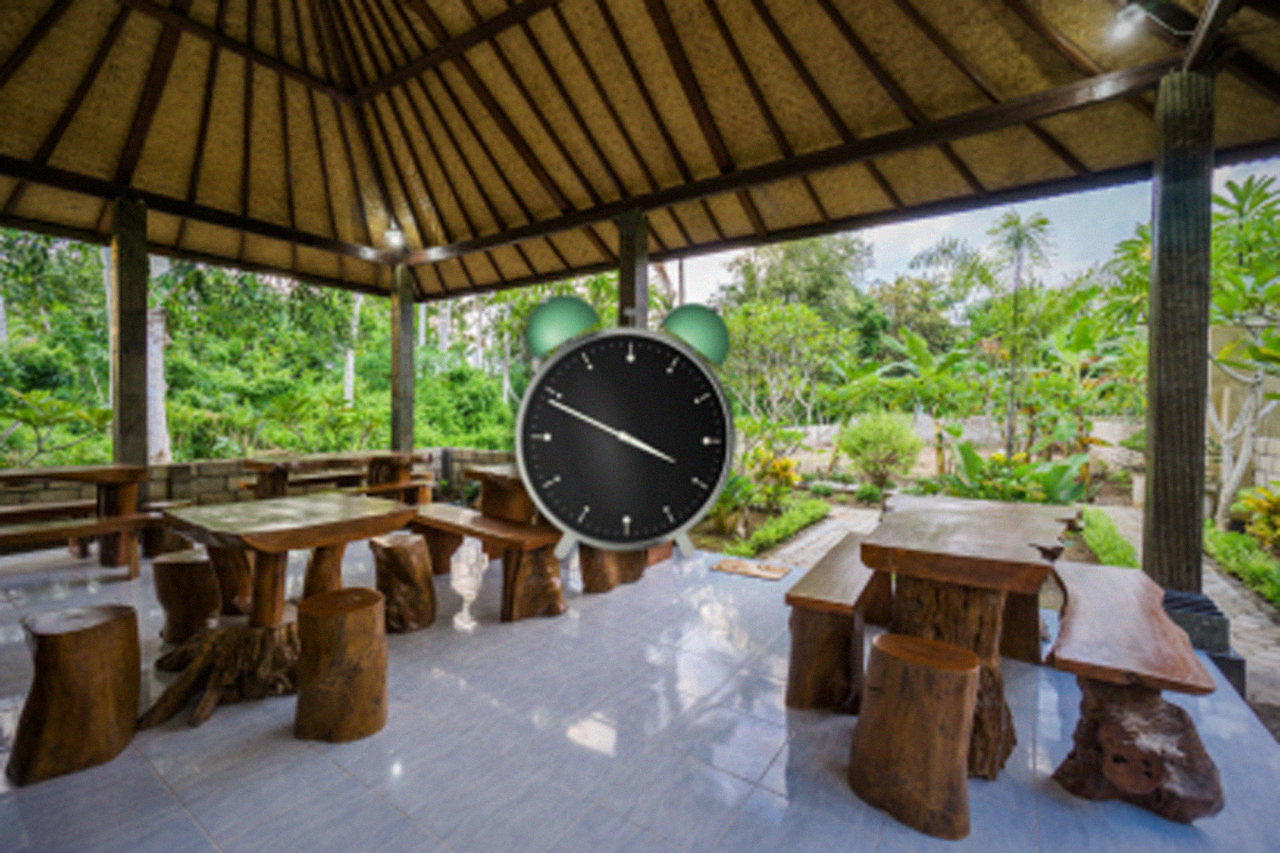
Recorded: h=3 m=49
